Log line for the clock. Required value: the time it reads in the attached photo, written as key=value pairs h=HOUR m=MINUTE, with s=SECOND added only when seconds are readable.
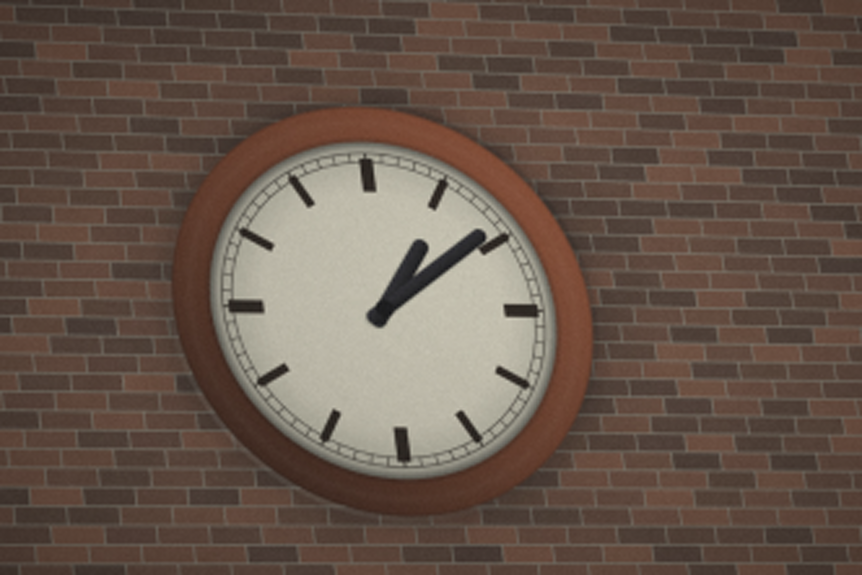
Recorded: h=1 m=9
